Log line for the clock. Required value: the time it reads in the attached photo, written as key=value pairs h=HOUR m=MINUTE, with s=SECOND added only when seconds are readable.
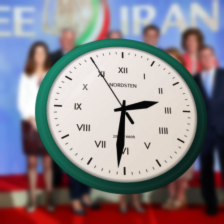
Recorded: h=2 m=30 s=55
